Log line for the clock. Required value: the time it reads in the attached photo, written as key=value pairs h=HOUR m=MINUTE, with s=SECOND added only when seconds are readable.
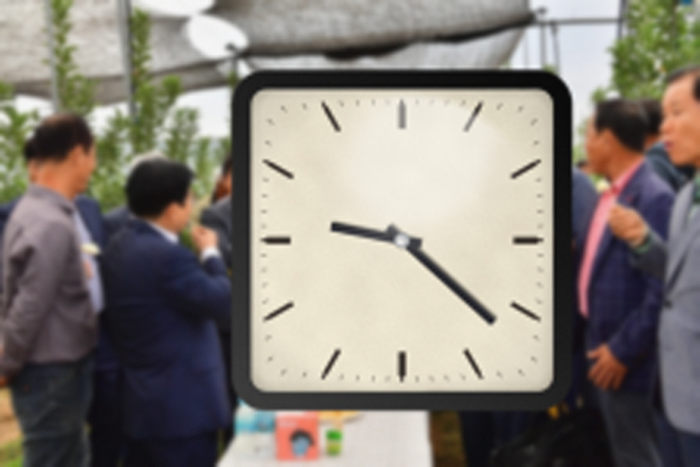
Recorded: h=9 m=22
